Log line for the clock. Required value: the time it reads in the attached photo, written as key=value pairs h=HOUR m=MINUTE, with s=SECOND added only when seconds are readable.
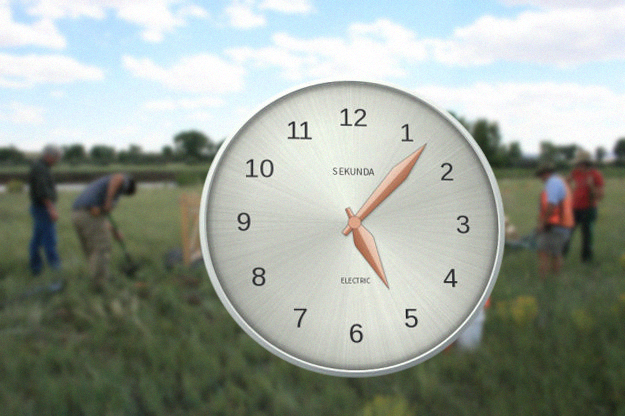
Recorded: h=5 m=7
